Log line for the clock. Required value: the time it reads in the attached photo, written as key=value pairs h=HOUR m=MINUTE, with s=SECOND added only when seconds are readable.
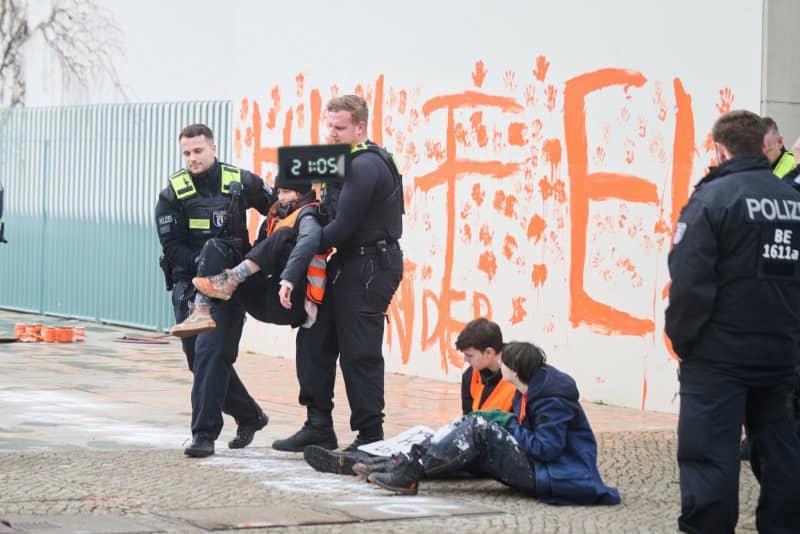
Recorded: h=21 m=5
